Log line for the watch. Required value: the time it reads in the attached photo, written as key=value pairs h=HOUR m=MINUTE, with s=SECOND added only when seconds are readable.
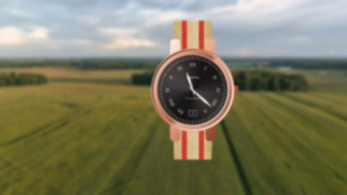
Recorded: h=11 m=22
